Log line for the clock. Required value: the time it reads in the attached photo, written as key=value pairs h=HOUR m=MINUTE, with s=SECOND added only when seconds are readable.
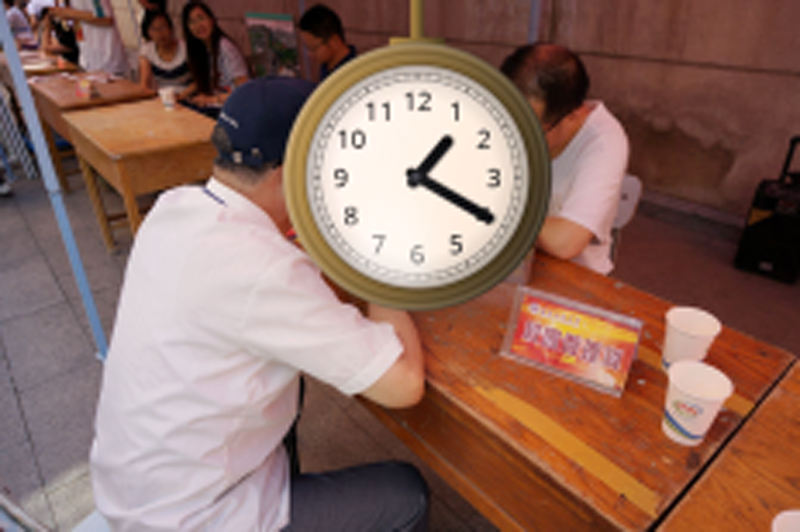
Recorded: h=1 m=20
